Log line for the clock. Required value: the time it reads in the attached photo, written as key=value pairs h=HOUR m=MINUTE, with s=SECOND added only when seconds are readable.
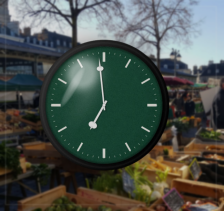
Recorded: h=6 m=59
